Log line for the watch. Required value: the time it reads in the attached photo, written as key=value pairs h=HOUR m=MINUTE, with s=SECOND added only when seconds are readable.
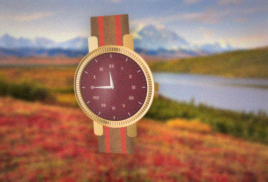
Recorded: h=11 m=45
